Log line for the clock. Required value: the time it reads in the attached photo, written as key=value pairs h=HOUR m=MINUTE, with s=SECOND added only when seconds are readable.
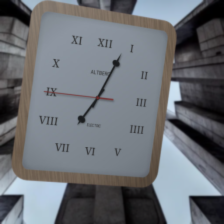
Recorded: h=7 m=3 s=45
